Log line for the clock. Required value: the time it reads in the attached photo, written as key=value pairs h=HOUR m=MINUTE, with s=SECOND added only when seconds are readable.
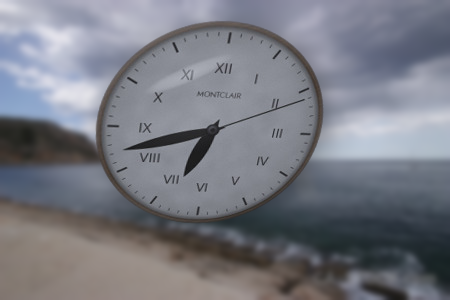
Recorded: h=6 m=42 s=11
